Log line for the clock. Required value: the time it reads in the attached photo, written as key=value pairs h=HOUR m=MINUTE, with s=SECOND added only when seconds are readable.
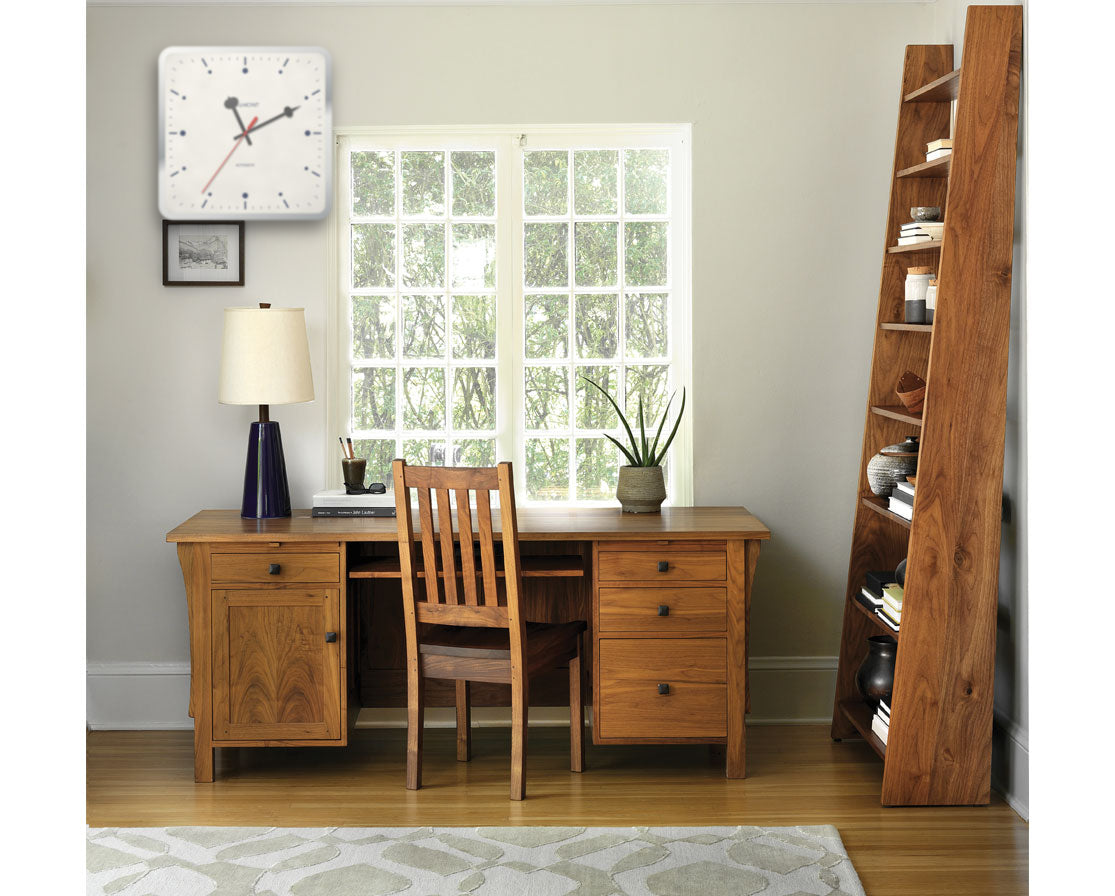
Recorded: h=11 m=10 s=36
